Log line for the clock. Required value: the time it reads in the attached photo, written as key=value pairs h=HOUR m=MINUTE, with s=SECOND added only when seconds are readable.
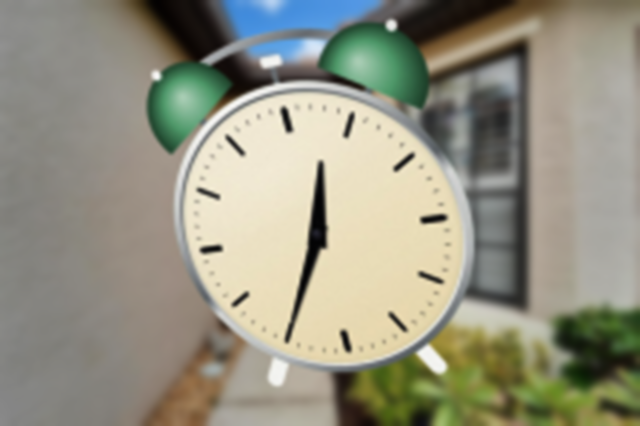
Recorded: h=12 m=35
